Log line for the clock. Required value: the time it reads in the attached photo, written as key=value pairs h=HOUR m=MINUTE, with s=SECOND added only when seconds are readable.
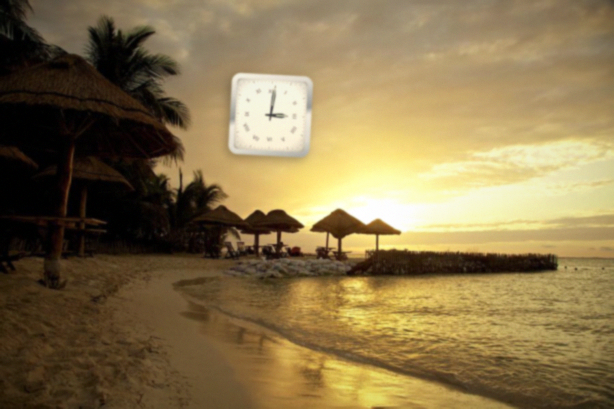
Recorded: h=3 m=1
